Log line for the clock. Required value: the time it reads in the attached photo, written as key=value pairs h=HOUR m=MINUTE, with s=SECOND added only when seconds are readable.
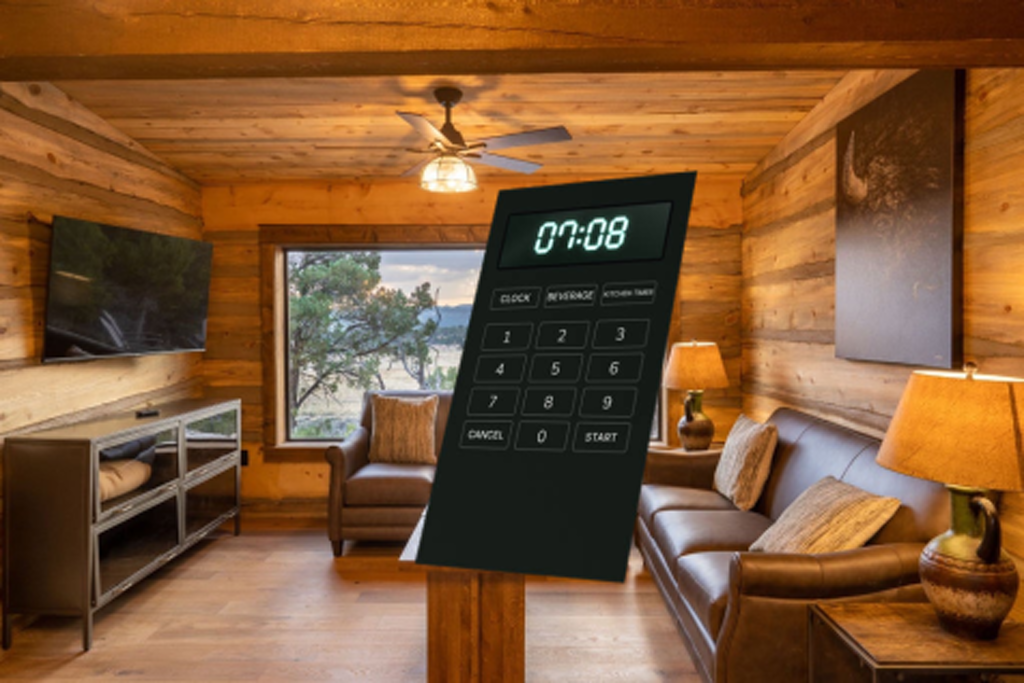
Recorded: h=7 m=8
